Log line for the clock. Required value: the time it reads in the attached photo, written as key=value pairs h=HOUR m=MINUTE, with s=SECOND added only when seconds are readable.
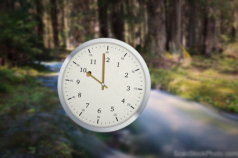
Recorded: h=9 m=59
